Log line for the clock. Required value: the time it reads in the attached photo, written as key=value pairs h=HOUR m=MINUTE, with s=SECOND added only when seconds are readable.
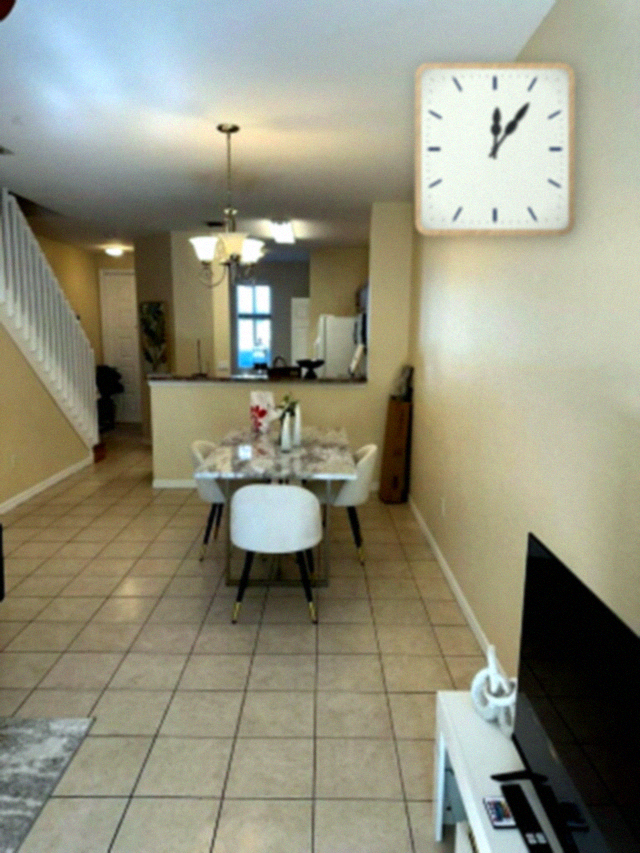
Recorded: h=12 m=6
